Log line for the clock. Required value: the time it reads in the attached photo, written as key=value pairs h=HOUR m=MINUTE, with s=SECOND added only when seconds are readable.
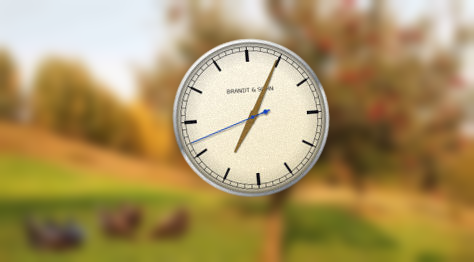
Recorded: h=7 m=4 s=42
